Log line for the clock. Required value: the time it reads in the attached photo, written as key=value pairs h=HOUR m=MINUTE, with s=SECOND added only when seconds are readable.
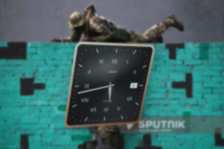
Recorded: h=5 m=43
